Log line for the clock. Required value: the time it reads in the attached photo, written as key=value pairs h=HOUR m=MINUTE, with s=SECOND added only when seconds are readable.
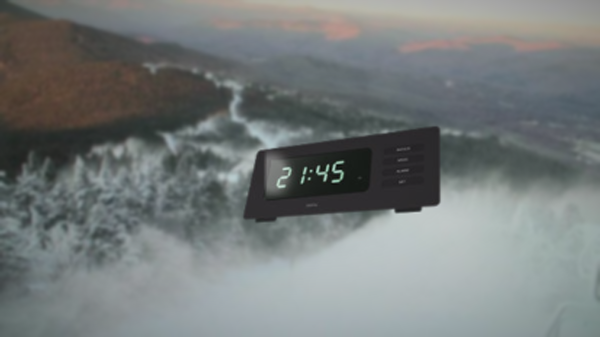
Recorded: h=21 m=45
